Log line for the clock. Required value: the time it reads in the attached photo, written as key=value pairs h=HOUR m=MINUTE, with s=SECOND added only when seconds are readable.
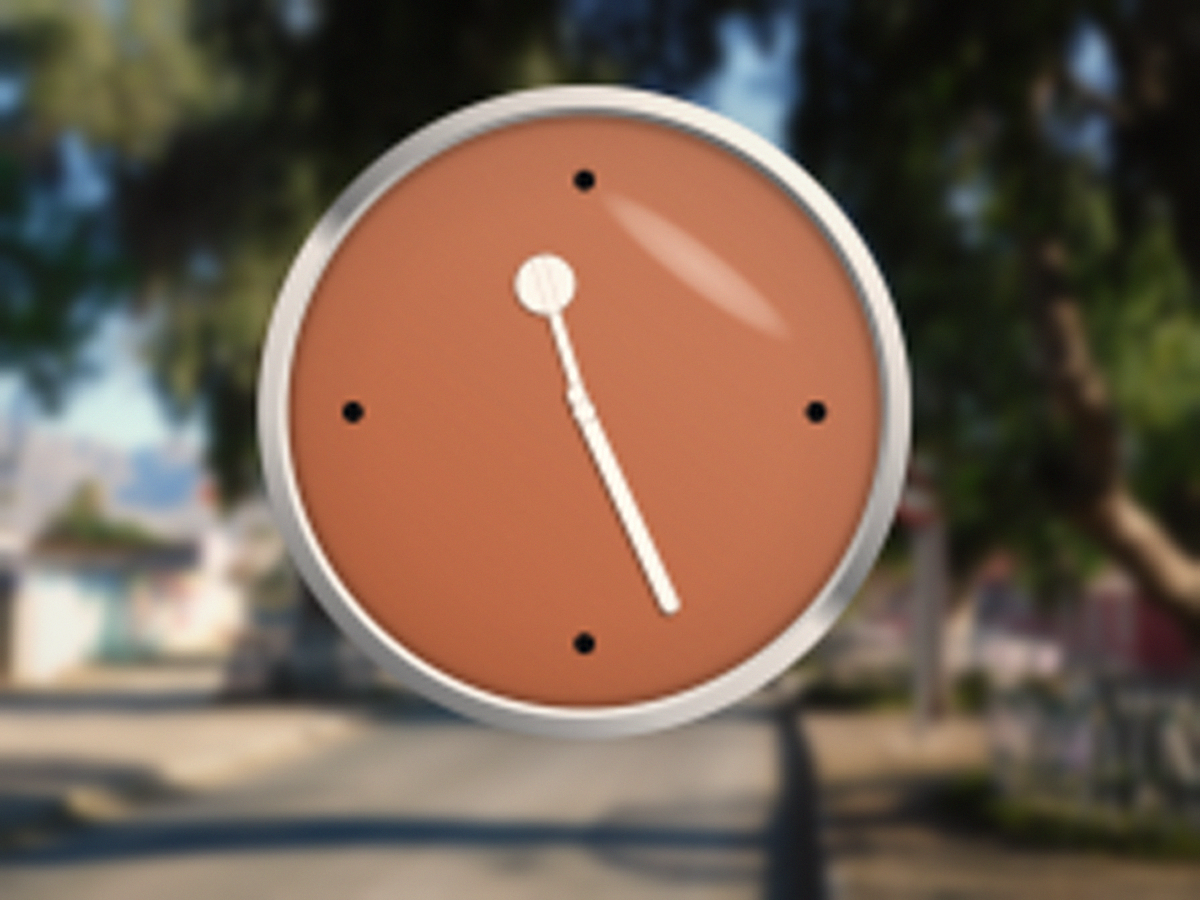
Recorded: h=11 m=26
